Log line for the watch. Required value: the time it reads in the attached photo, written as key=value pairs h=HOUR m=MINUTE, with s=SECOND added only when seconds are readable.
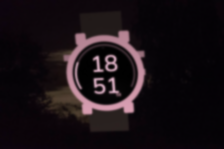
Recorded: h=18 m=51
